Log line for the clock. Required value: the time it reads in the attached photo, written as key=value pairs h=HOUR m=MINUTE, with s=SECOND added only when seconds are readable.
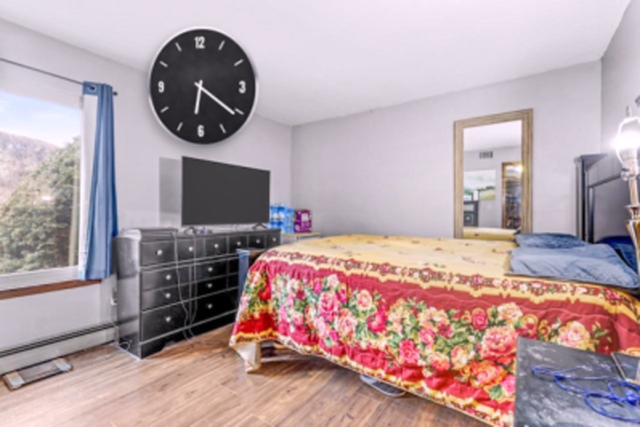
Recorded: h=6 m=21
